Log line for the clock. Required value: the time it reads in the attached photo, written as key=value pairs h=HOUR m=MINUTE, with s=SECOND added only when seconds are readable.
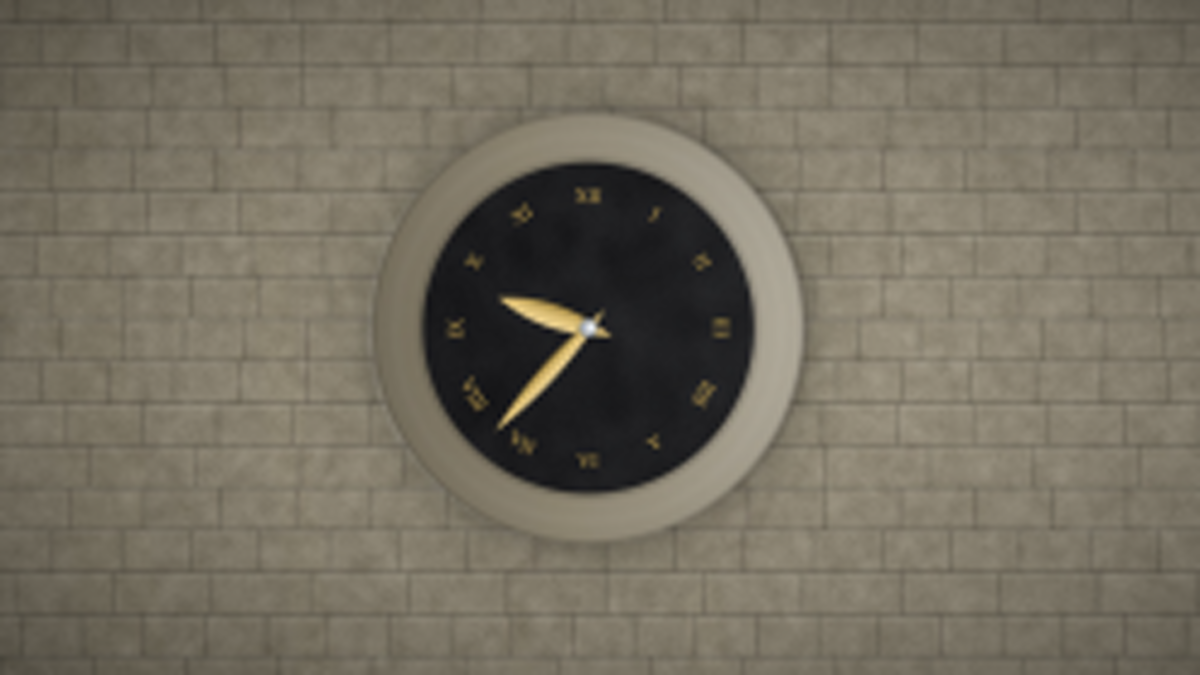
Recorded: h=9 m=37
